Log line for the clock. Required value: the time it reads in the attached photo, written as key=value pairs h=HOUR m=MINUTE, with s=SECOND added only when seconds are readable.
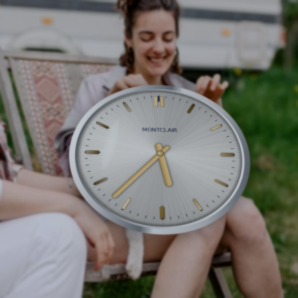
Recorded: h=5 m=37
